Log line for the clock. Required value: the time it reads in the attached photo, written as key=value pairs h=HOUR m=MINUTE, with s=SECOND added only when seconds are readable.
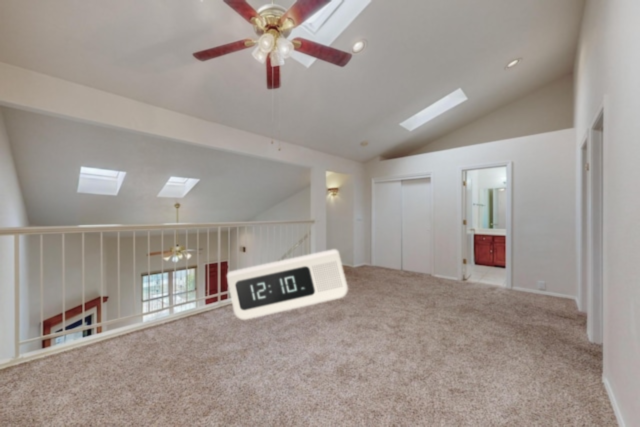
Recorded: h=12 m=10
